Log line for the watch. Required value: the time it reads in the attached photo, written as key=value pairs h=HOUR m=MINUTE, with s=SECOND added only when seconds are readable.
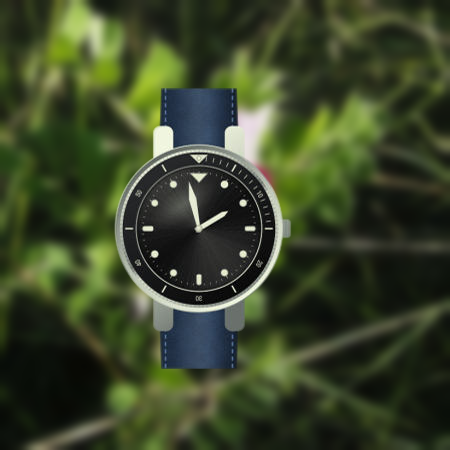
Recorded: h=1 m=58
